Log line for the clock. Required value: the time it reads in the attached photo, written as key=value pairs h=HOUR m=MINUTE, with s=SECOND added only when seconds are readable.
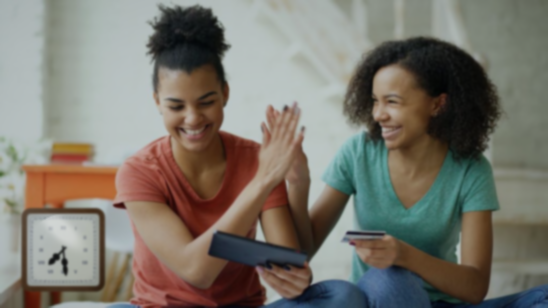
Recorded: h=7 m=29
